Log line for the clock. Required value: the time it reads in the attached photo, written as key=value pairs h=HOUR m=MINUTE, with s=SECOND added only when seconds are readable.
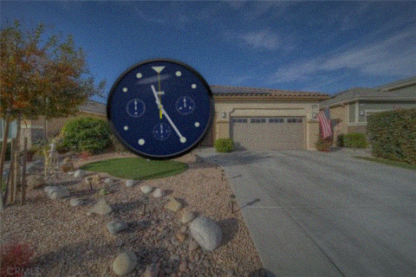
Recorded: h=11 m=25
